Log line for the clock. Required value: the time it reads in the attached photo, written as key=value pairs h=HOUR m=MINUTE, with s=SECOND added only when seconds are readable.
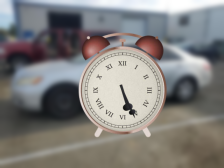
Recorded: h=5 m=26
